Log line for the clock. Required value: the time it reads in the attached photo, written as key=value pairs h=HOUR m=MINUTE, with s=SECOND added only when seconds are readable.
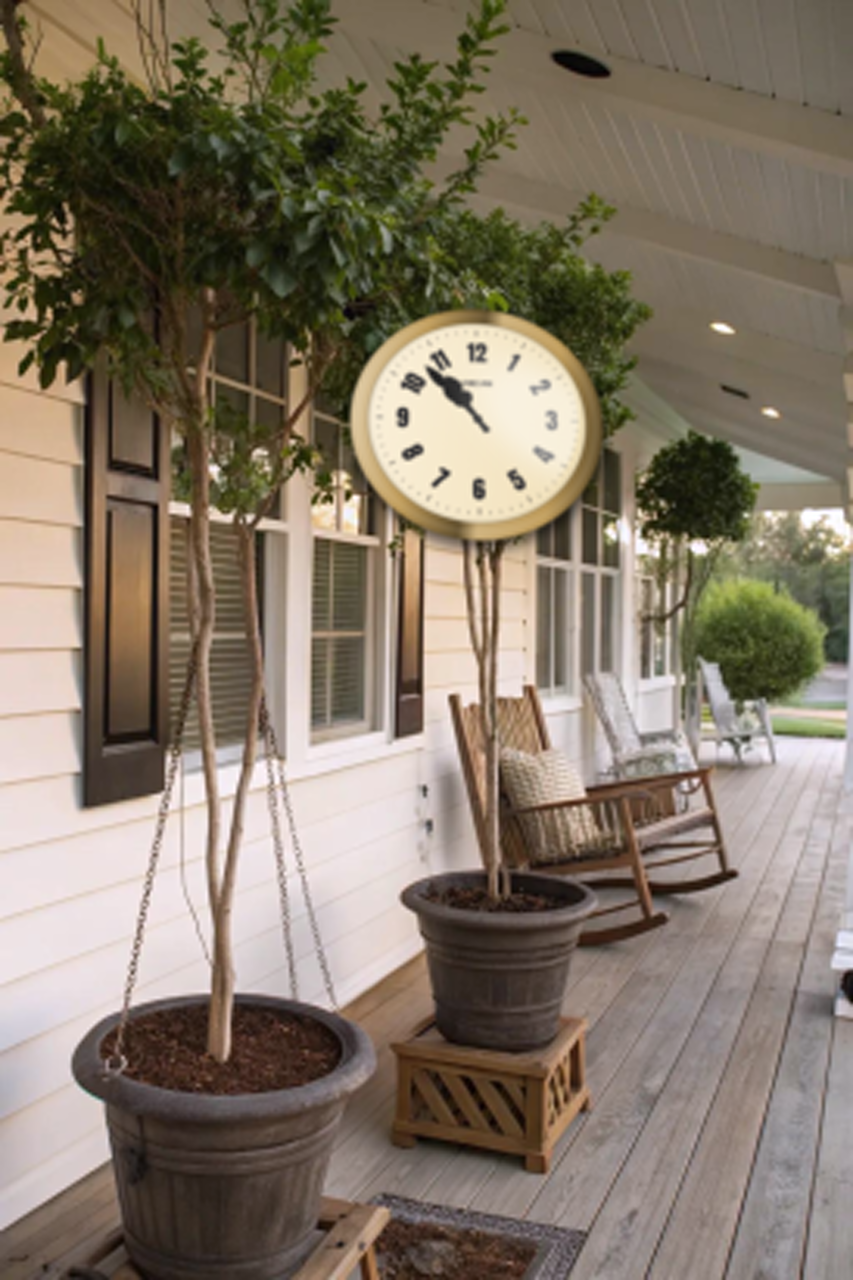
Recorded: h=10 m=53
